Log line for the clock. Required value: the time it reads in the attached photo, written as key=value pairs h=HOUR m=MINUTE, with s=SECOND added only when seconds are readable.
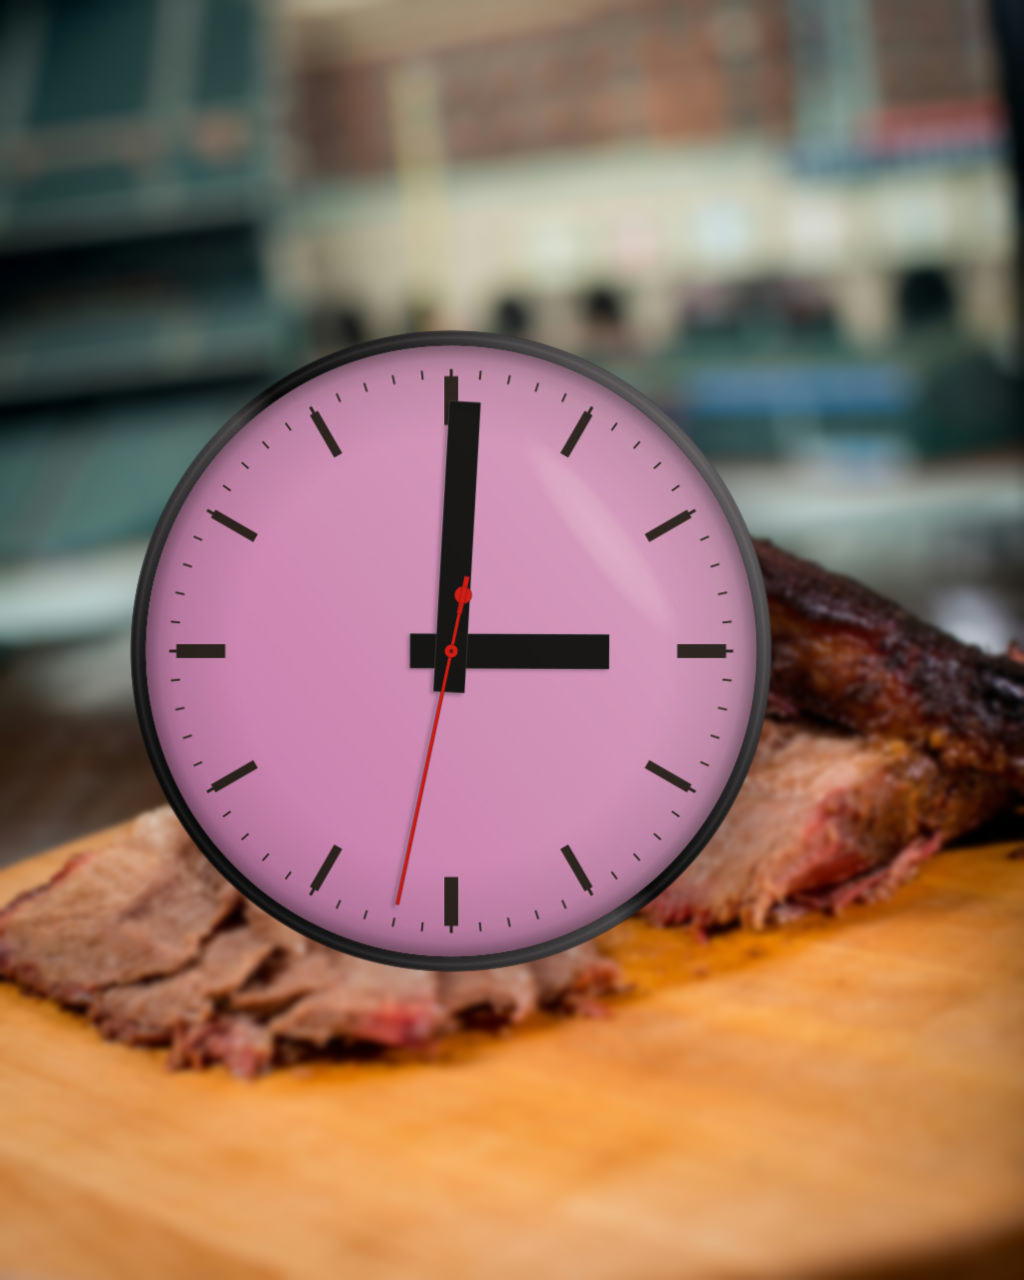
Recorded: h=3 m=0 s=32
